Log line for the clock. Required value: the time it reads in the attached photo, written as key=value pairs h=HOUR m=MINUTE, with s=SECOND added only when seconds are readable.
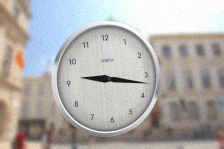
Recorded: h=9 m=17
